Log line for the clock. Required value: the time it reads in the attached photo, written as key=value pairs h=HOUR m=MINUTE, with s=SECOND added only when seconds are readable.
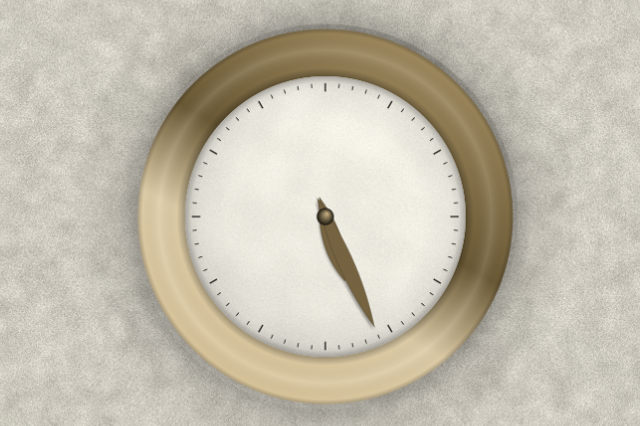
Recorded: h=5 m=26
